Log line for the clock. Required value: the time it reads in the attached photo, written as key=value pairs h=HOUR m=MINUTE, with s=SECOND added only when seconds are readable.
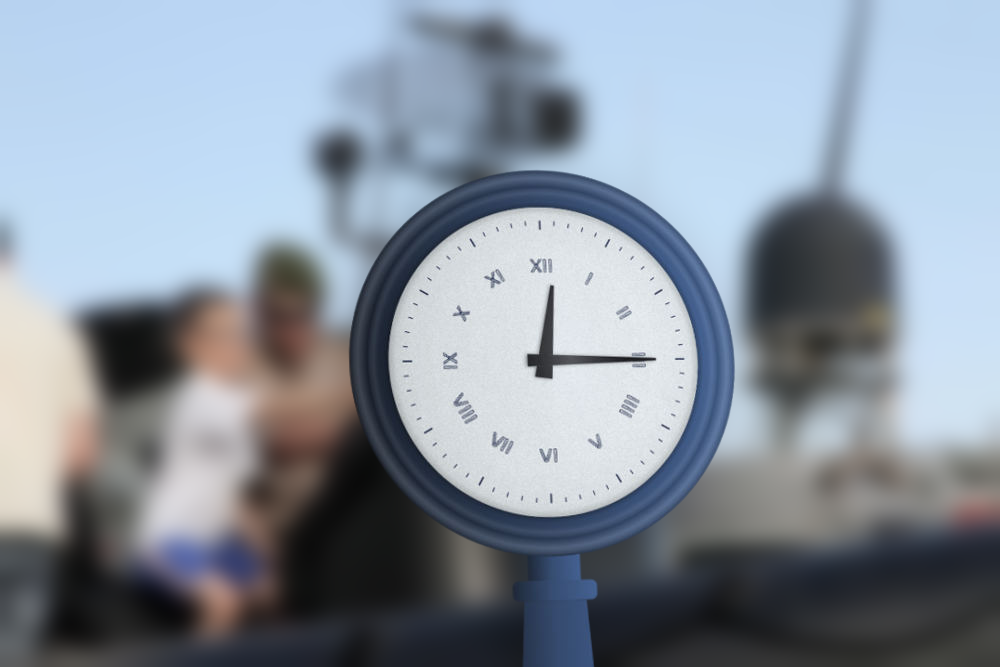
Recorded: h=12 m=15
